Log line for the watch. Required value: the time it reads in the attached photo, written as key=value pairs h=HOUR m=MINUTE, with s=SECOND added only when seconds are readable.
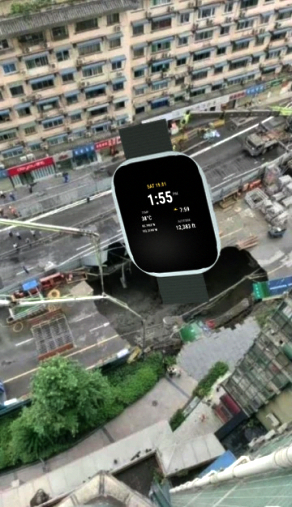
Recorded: h=1 m=55
